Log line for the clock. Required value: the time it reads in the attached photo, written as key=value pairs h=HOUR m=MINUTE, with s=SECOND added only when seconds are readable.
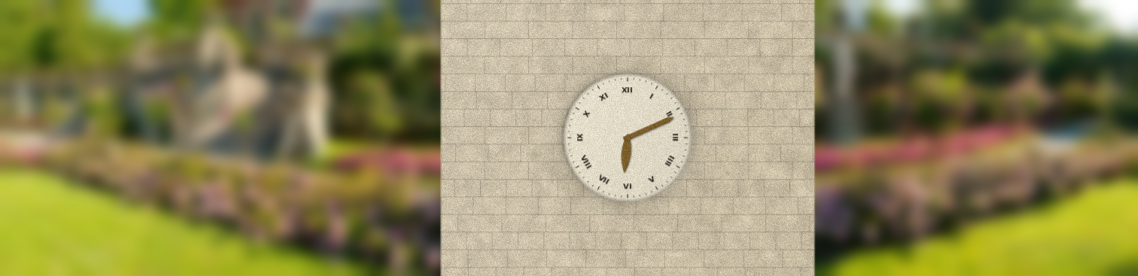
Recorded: h=6 m=11
